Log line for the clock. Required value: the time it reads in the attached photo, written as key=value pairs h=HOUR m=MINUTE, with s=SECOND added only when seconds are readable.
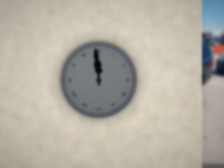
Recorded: h=11 m=59
